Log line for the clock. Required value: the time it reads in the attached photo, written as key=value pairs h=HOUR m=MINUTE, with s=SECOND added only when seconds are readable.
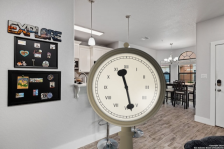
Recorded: h=11 m=28
